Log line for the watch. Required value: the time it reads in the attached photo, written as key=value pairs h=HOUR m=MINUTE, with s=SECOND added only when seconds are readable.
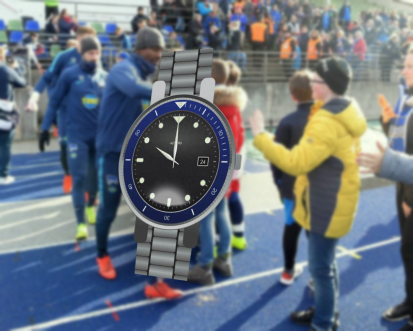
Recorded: h=10 m=0
